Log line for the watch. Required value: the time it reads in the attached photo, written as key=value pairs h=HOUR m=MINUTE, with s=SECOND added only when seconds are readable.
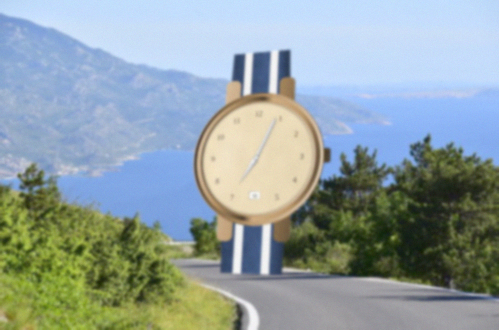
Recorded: h=7 m=4
